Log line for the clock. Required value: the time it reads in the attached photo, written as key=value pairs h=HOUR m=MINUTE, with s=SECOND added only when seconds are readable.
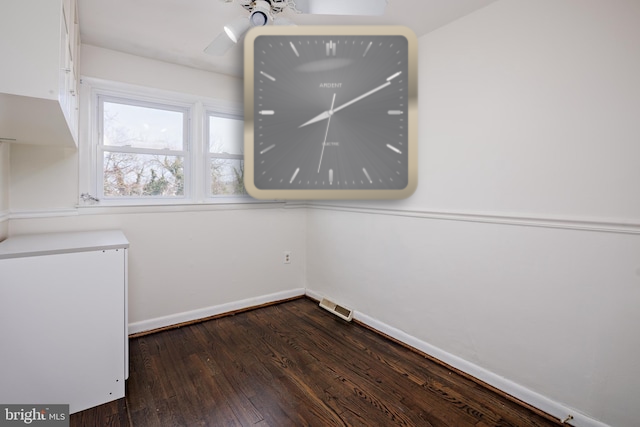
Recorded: h=8 m=10 s=32
